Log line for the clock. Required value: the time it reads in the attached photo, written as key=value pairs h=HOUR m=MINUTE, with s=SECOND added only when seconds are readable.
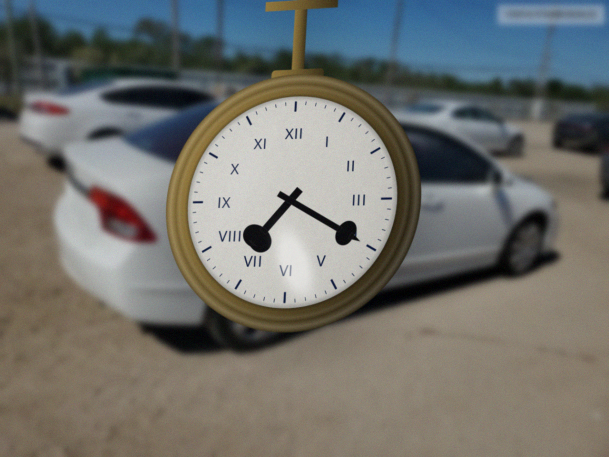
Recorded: h=7 m=20
